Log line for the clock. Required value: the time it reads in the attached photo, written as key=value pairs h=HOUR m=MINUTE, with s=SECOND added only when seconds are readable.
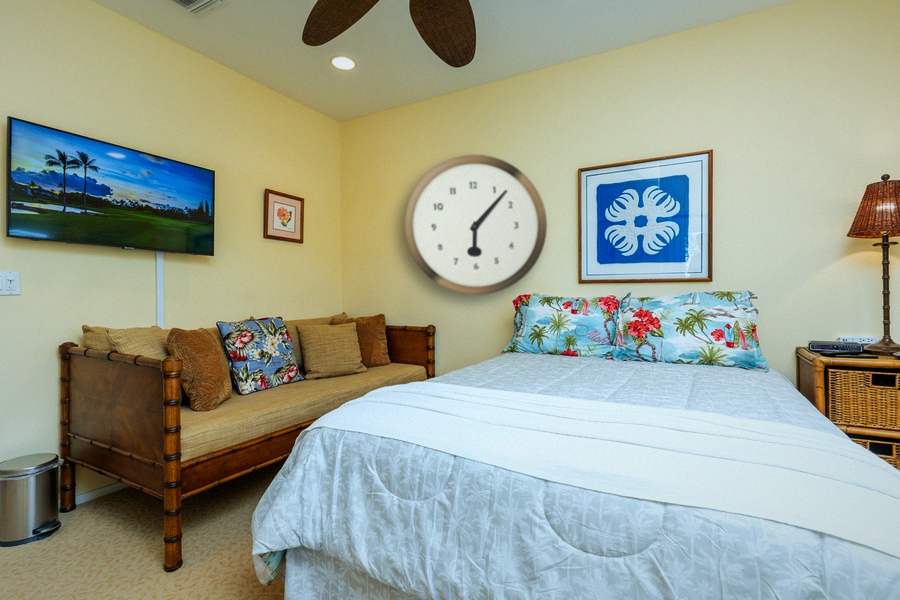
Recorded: h=6 m=7
